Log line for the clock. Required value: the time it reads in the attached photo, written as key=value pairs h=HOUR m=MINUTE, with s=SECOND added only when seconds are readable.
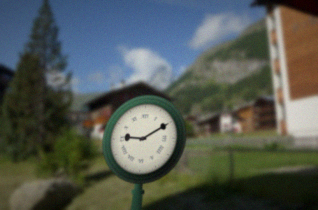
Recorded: h=9 m=10
